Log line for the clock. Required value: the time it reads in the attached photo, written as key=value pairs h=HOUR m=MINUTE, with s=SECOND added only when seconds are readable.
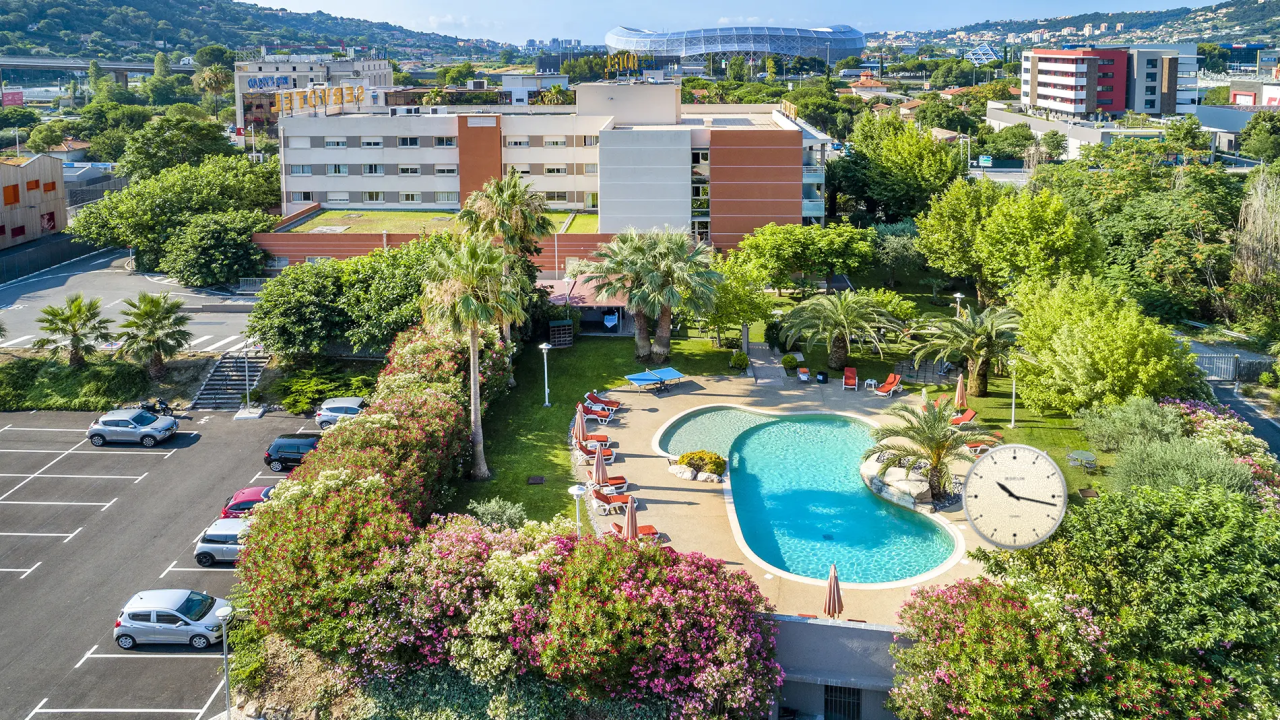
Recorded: h=10 m=17
